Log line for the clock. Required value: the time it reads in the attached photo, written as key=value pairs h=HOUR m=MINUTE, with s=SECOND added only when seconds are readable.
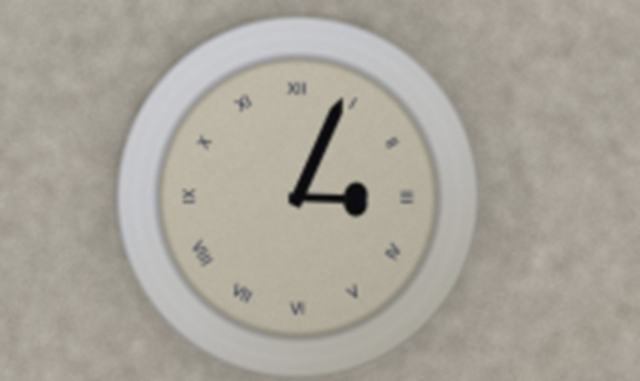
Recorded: h=3 m=4
